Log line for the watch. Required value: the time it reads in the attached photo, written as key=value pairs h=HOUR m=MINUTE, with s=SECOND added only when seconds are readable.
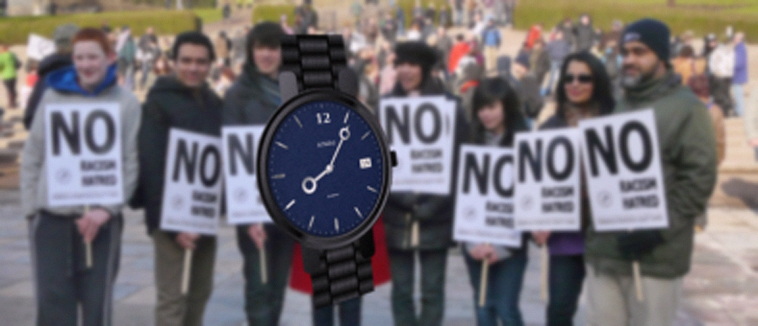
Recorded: h=8 m=6
